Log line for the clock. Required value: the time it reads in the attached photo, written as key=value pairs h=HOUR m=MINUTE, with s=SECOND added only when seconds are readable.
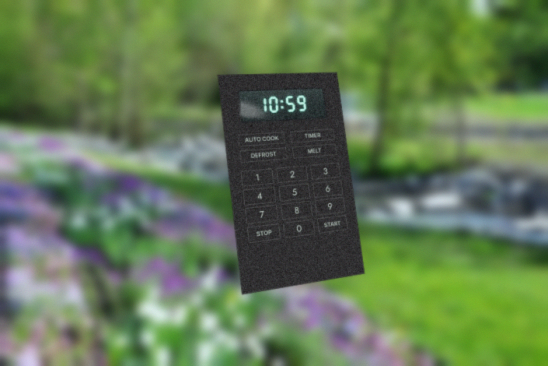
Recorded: h=10 m=59
